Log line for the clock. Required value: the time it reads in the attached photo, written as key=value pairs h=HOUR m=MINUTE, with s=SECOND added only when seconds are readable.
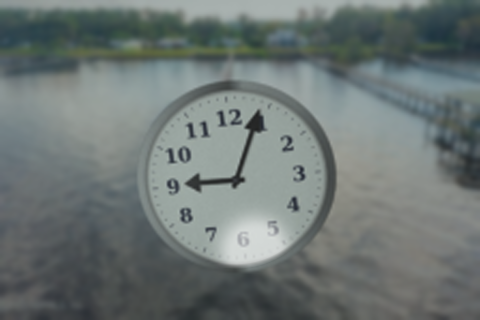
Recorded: h=9 m=4
